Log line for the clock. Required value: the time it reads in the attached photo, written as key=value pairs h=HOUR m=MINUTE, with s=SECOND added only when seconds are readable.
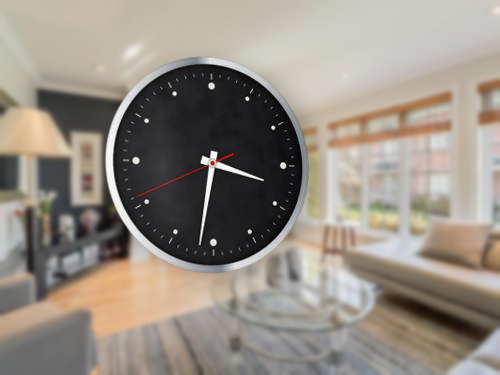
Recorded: h=3 m=31 s=41
